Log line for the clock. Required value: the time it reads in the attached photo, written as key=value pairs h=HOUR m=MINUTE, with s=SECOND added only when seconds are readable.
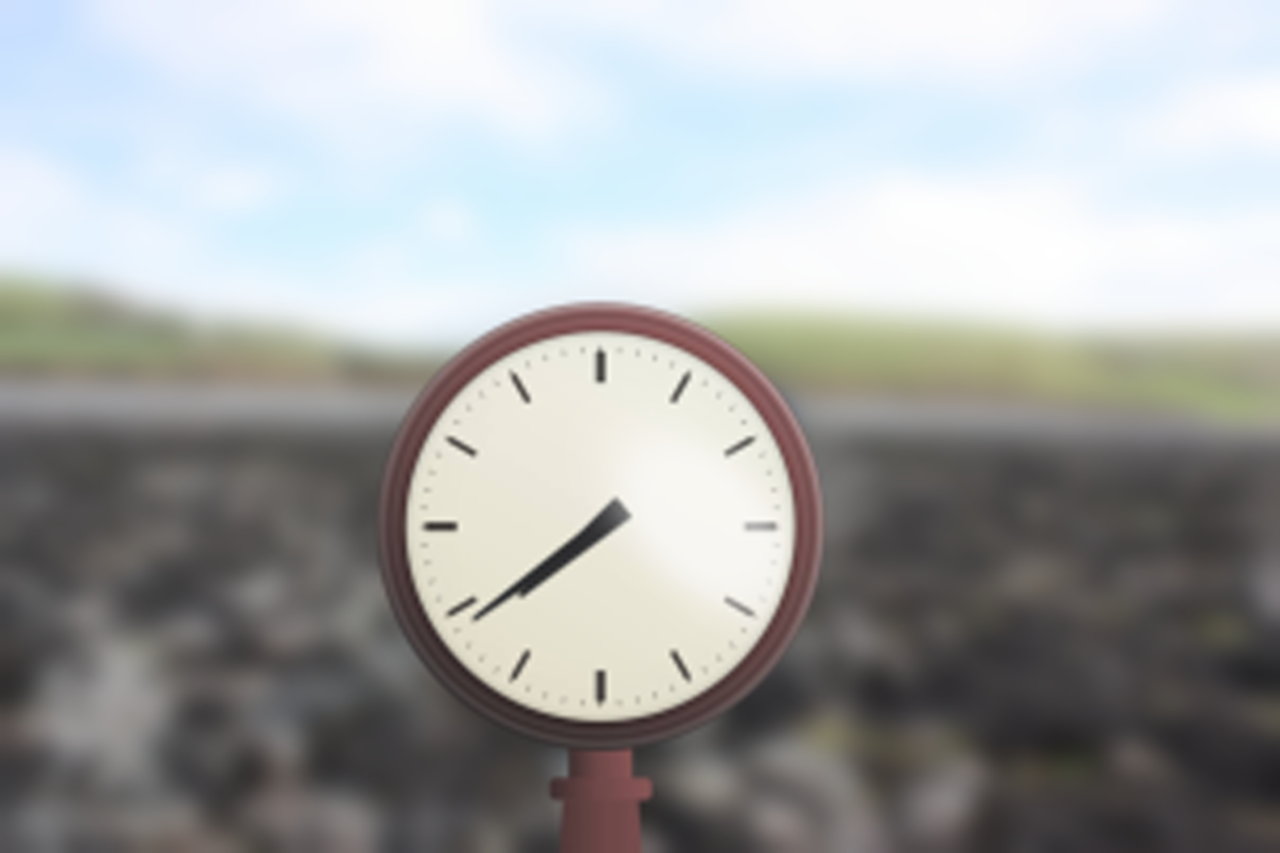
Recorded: h=7 m=39
